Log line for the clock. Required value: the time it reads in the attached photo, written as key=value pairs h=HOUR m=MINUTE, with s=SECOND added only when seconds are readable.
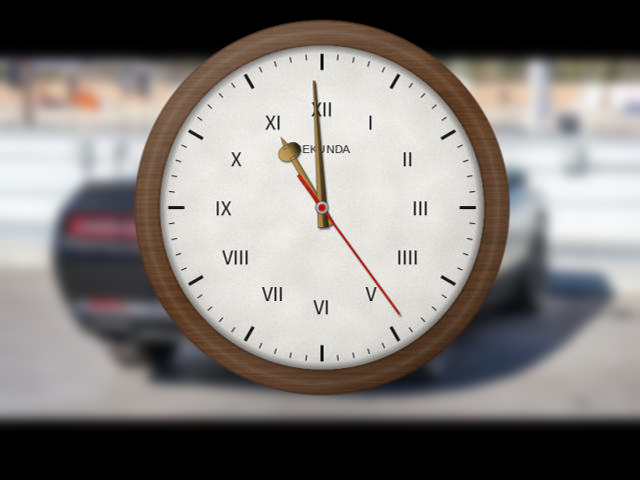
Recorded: h=10 m=59 s=24
